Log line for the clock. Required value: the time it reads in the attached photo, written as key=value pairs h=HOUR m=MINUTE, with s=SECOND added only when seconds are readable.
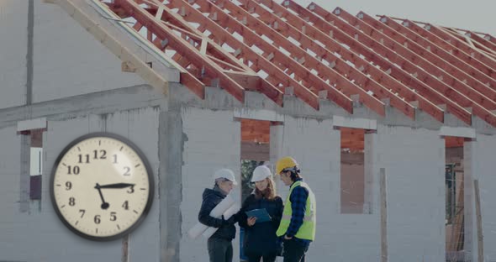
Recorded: h=5 m=14
